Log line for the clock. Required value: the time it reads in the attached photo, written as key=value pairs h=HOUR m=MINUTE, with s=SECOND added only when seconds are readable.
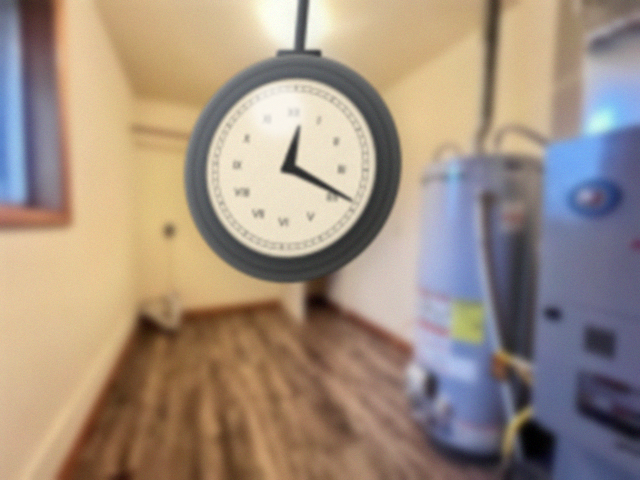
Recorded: h=12 m=19
